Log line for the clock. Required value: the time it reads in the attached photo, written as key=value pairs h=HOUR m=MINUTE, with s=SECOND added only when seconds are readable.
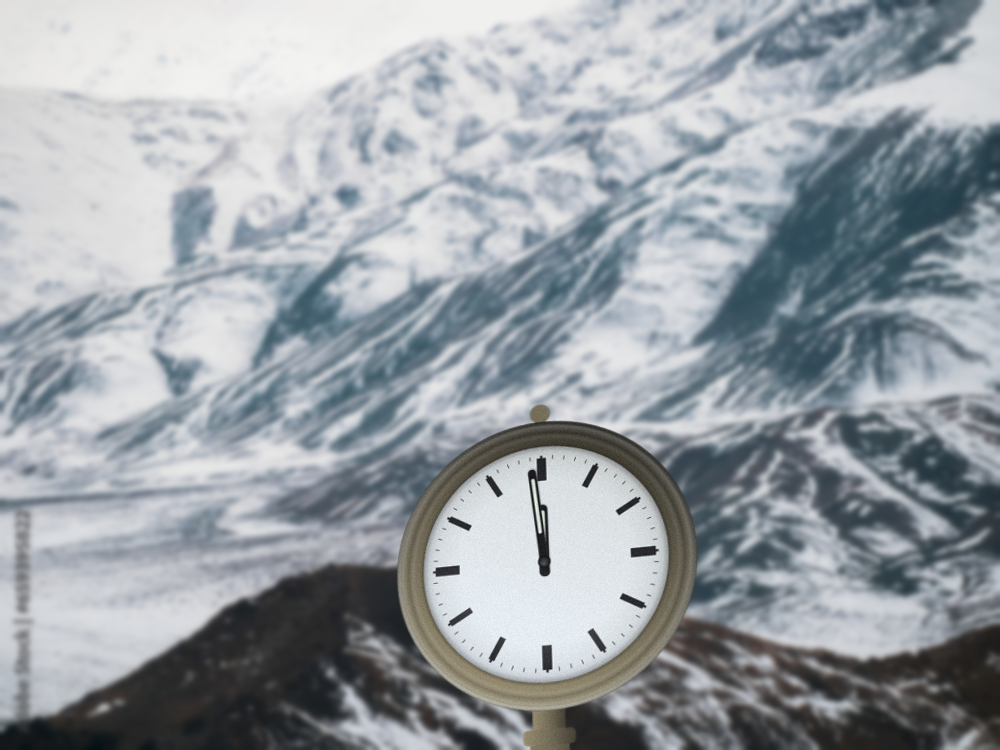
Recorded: h=11 m=59
